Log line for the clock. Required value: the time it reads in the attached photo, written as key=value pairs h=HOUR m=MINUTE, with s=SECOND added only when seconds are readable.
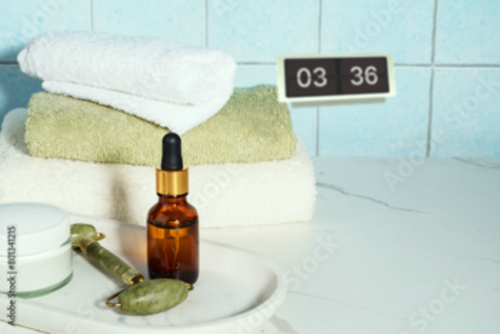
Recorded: h=3 m=36
